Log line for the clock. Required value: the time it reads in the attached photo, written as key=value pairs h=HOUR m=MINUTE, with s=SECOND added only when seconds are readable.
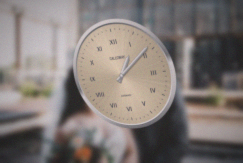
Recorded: h=1 m=9
